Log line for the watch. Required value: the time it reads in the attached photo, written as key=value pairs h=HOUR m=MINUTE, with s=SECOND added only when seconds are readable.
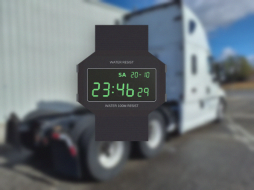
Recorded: h=23 m=46 s=29
